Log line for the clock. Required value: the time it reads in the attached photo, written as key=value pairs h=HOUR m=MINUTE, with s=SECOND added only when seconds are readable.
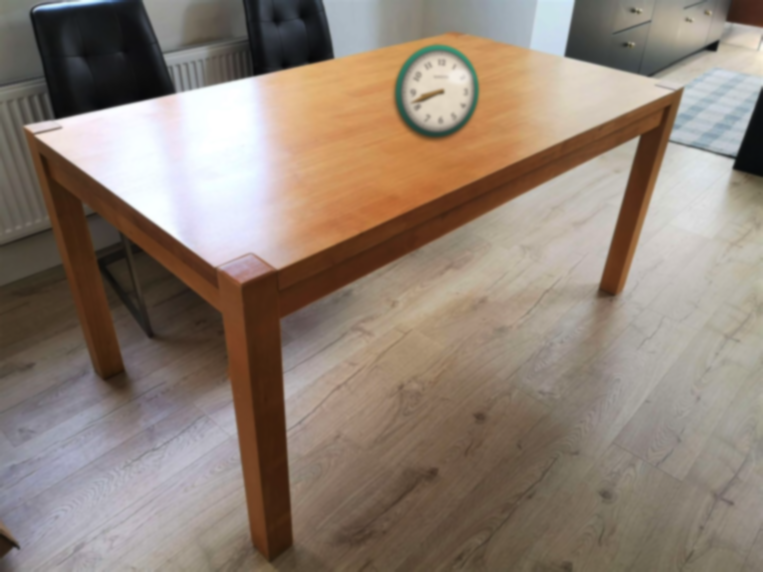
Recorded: h=8 m=42
